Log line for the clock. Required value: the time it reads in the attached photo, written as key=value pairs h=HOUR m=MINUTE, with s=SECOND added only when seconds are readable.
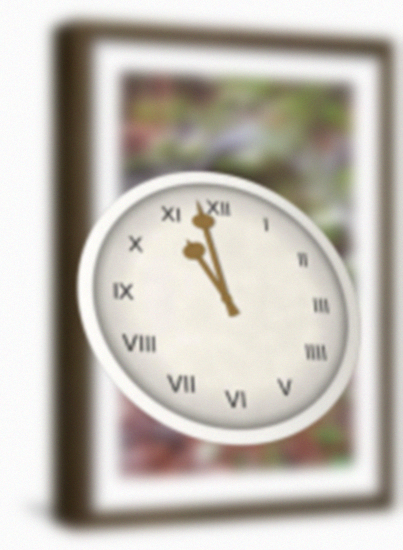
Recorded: h=10 m=58
